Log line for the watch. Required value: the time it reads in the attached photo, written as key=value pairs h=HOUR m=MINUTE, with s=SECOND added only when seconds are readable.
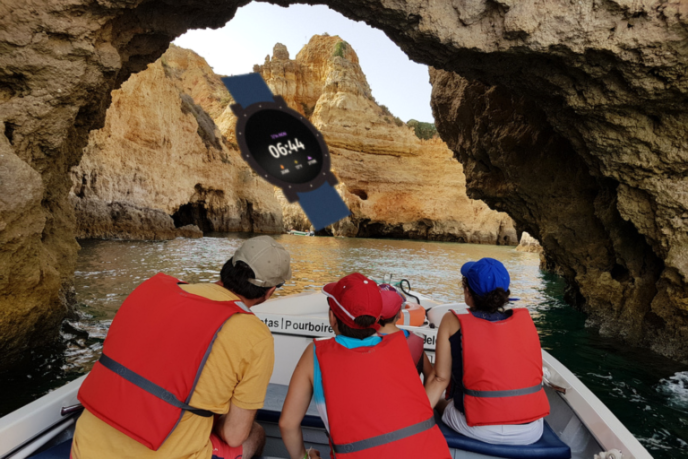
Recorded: h=6 m=44
